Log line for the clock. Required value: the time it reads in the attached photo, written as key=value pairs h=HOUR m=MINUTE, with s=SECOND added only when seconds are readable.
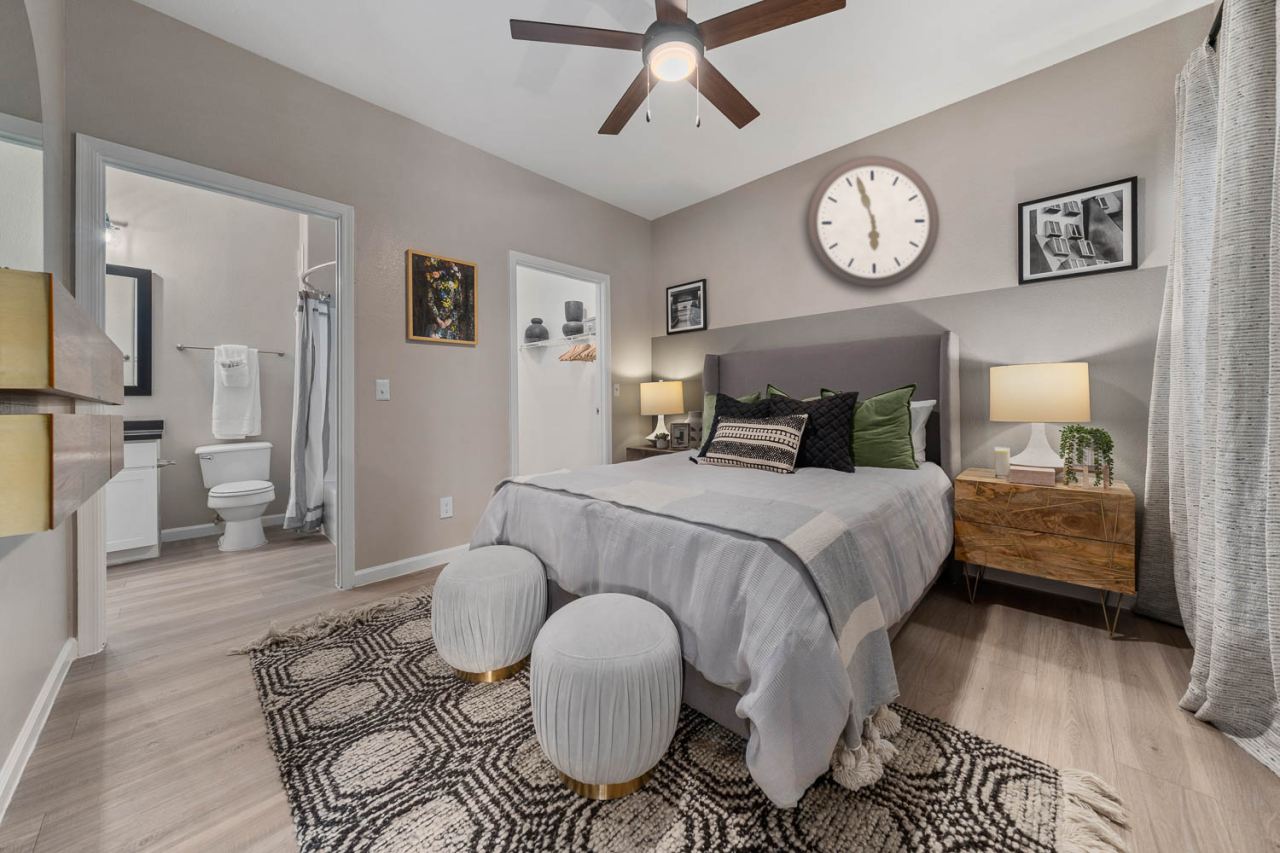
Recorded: h=5 m=57
